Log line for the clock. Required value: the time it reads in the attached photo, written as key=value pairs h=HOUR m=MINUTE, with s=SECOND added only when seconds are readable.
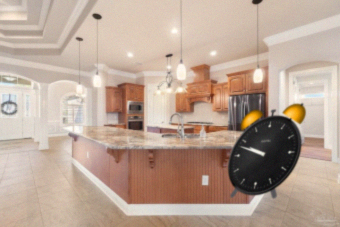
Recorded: h=9 m=48
